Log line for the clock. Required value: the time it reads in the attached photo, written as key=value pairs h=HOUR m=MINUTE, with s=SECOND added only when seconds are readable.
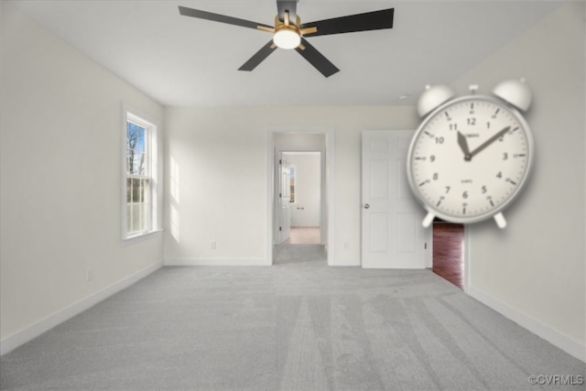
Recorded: h=11 m=9
